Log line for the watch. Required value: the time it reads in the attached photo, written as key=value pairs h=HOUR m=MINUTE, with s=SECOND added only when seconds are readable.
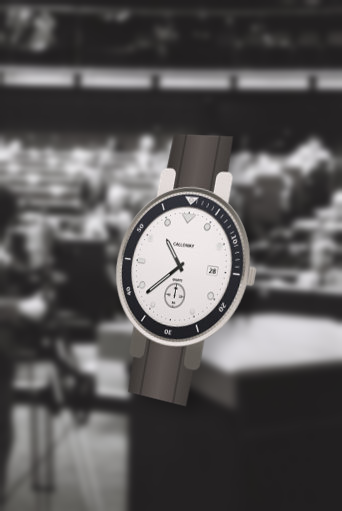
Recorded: h=10 m=38
